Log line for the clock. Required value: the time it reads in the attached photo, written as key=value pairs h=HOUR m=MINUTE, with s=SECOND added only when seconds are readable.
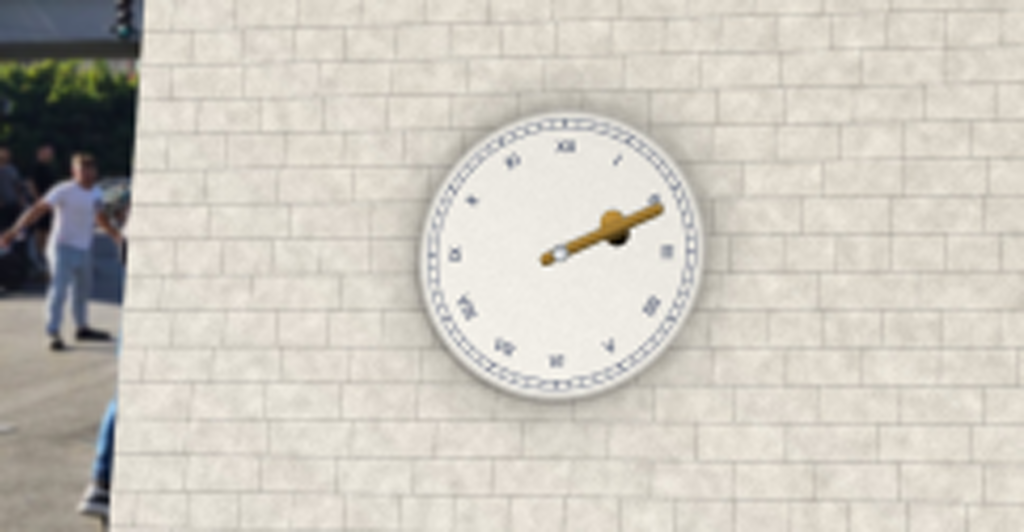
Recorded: h=2 m=11
